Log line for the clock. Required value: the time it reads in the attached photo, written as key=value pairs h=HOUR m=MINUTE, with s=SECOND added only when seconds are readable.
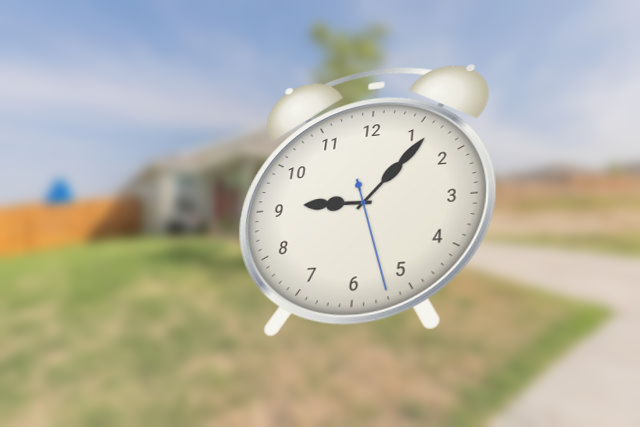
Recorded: h=9 m=6 s=27
